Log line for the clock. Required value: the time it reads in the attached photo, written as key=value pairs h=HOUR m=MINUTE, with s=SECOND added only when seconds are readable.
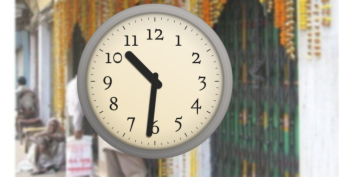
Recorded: h=10 m=31
